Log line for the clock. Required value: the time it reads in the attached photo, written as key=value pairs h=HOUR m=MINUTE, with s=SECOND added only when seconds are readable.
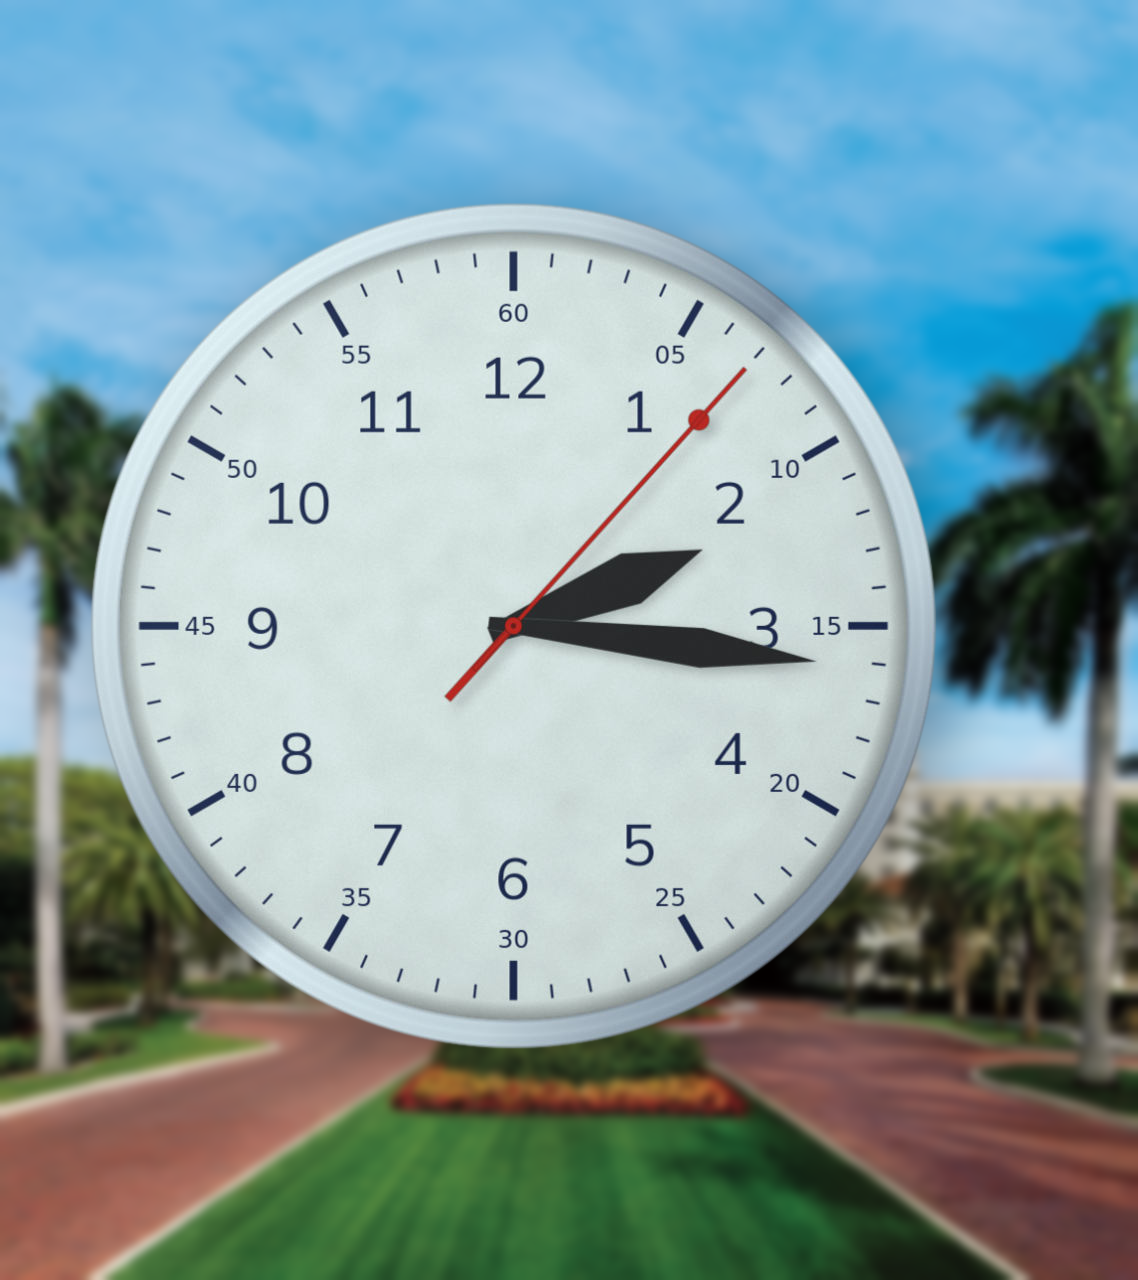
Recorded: h=2 m=16 s=7
